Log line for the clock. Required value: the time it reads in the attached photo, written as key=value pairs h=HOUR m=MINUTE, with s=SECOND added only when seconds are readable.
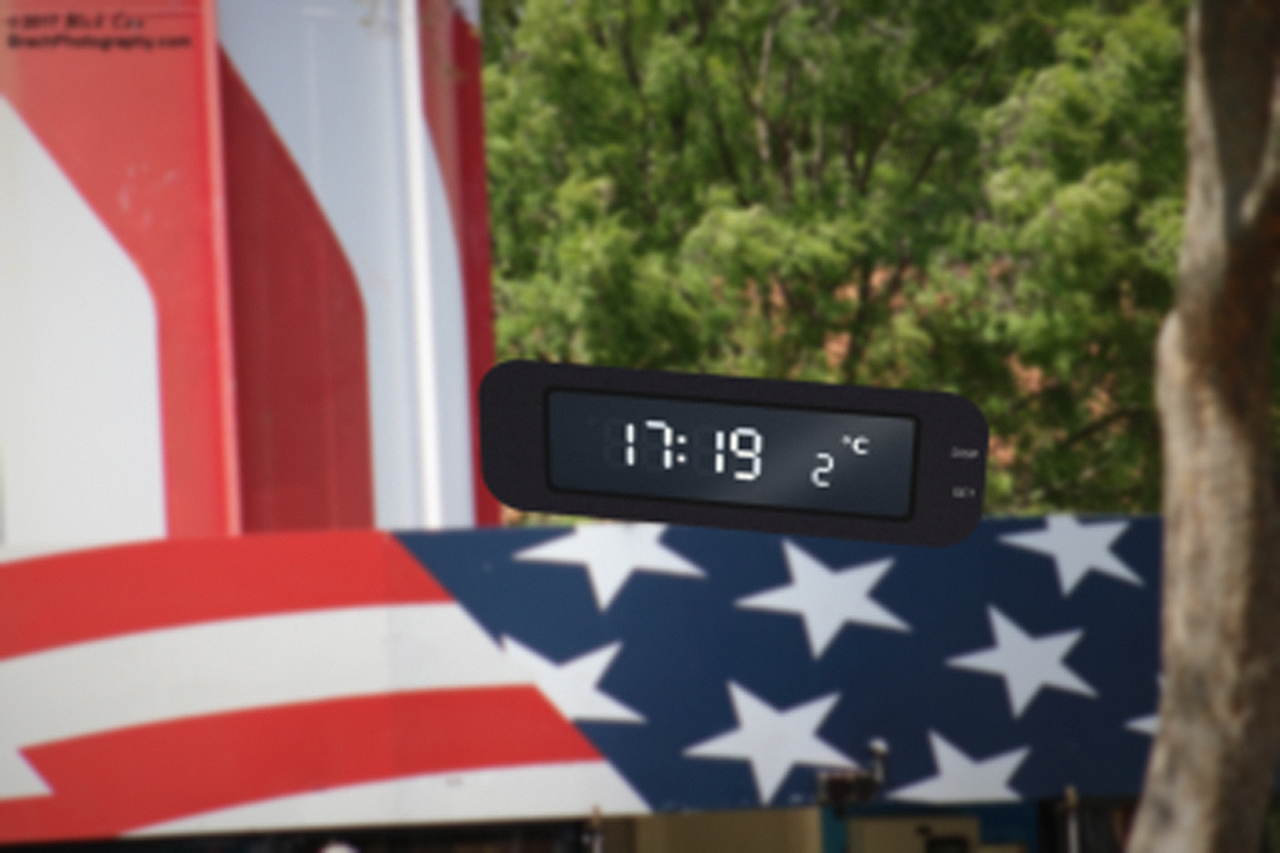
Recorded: h=17 m=19
